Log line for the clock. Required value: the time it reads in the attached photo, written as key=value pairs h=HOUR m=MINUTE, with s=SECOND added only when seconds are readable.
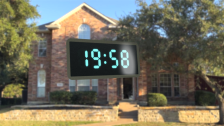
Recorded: h=19 m=58
